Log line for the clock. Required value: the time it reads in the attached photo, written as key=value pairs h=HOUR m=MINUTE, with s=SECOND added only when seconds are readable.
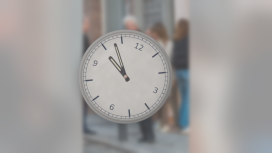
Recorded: h=9 m=53
